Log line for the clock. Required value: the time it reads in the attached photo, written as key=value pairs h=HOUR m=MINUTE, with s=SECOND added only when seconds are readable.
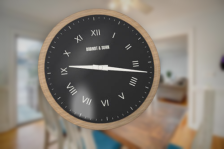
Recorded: h=9 m=17
